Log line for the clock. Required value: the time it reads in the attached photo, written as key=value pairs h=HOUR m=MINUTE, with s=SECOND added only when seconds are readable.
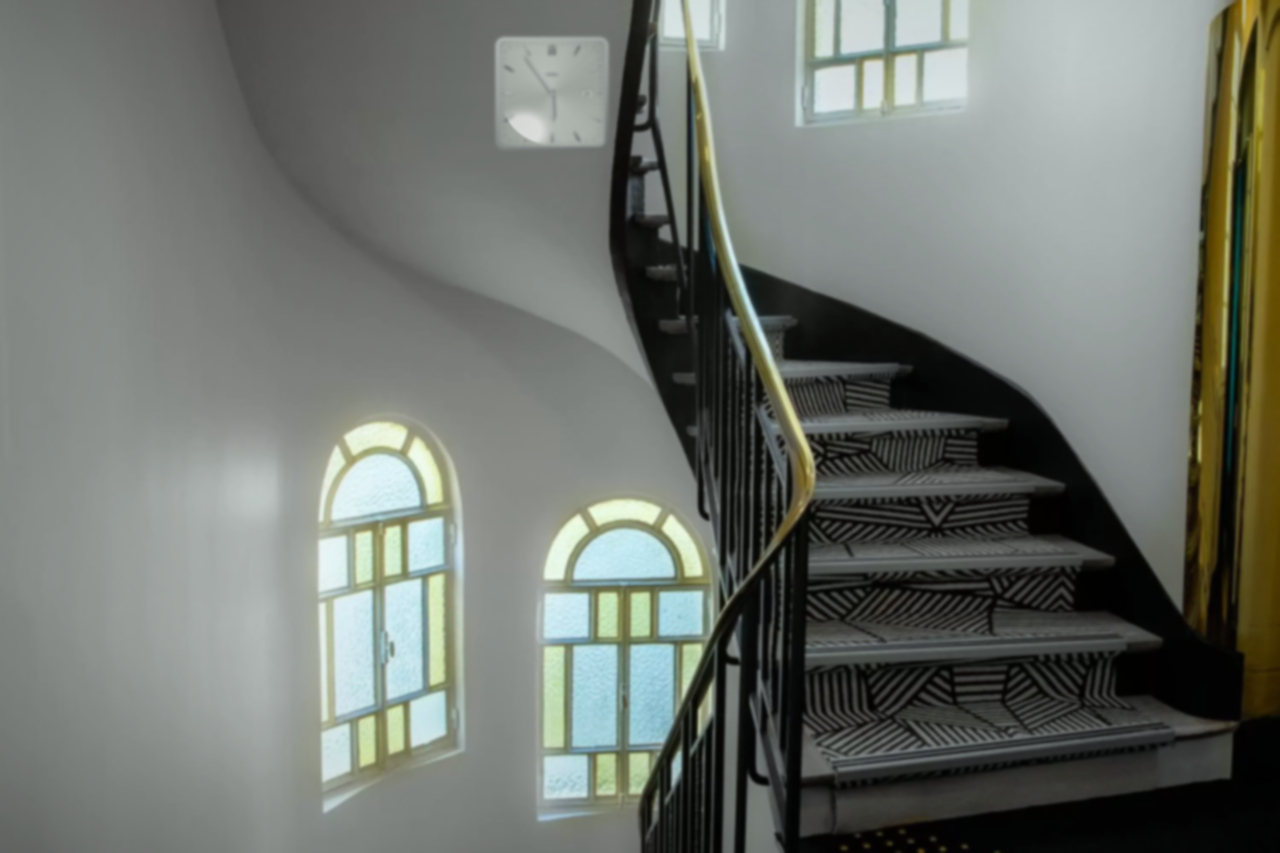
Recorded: h=5 m=54
